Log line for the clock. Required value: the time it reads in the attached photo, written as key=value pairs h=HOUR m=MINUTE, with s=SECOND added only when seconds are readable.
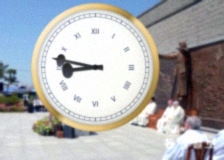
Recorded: h=8 m=47
